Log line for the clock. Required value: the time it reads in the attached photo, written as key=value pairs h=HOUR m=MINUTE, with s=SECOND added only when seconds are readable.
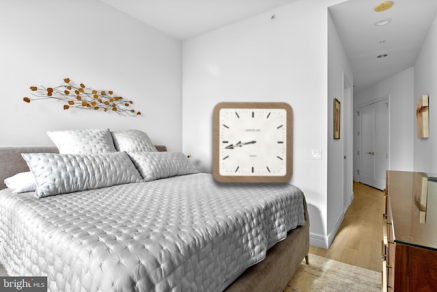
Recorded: h=8 m=43
